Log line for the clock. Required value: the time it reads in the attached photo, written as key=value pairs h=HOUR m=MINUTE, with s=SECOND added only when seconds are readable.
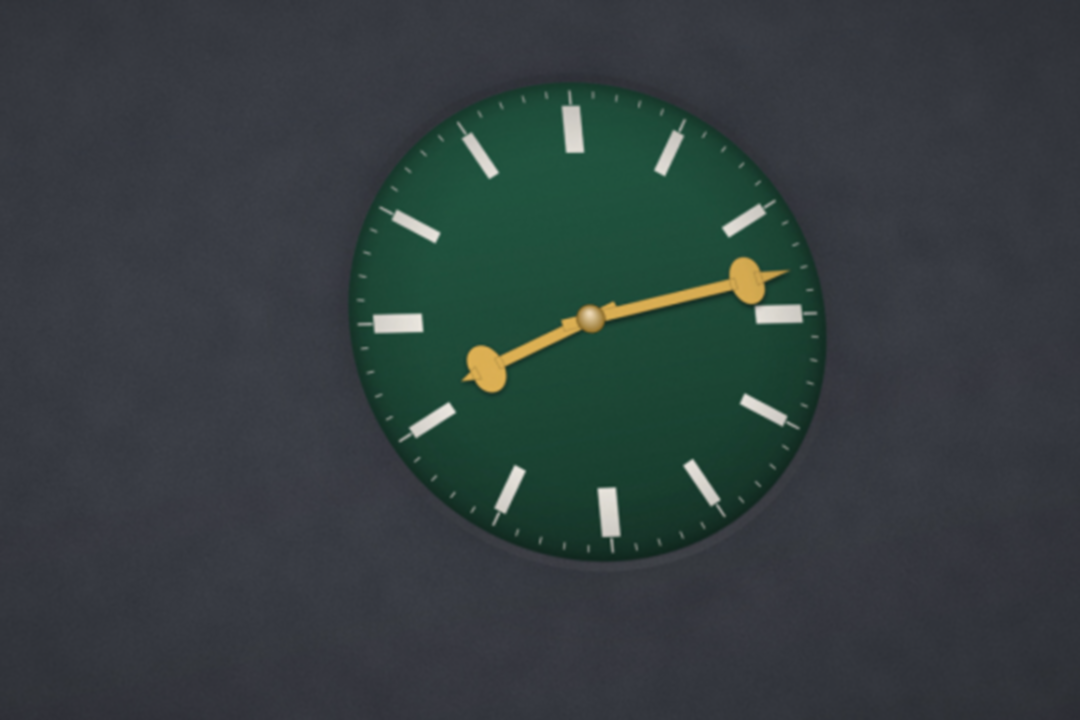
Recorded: h=8 m=13
